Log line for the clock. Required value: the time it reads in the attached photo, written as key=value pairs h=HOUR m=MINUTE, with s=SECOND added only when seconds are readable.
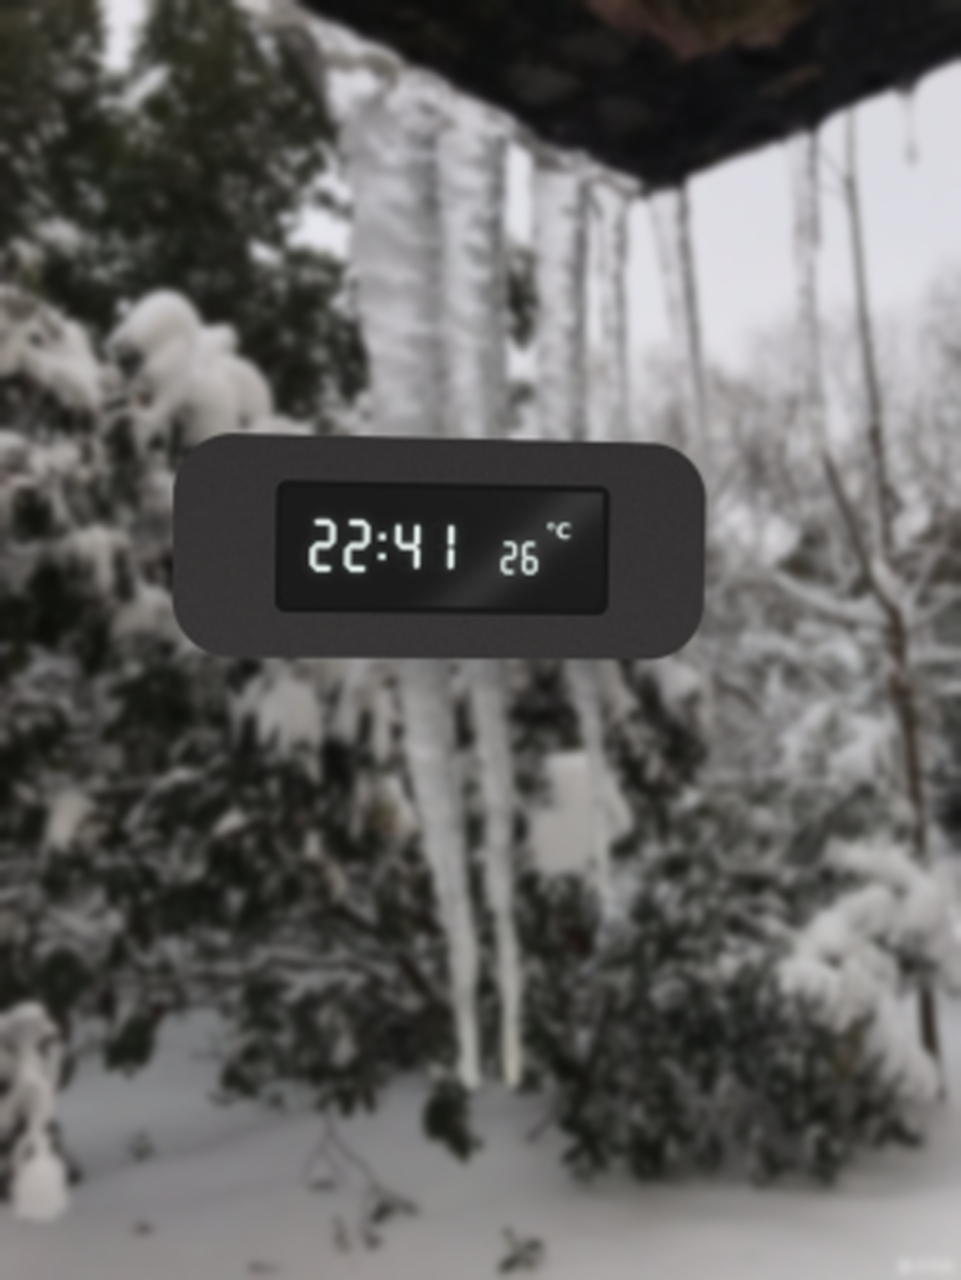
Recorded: h=22 m=41
